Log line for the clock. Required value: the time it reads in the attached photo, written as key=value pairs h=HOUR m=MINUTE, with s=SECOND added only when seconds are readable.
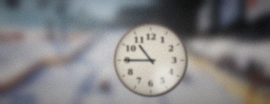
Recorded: h=10 m=45
